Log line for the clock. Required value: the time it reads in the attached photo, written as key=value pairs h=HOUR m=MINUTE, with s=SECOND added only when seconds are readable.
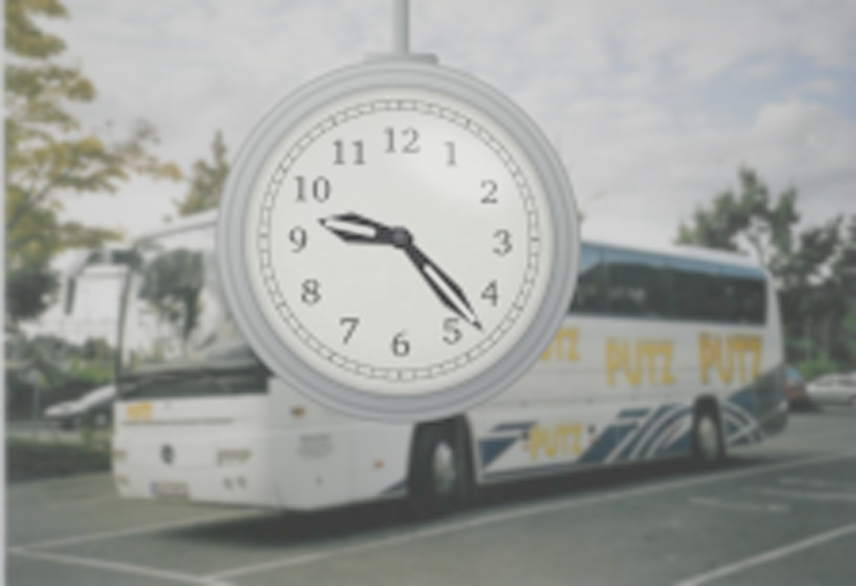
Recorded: h=9 m=23
